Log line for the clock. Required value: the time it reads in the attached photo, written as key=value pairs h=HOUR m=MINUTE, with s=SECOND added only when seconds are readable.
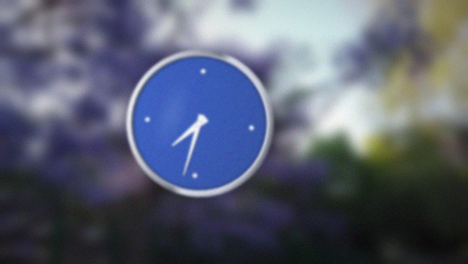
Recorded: h=7 m=32
